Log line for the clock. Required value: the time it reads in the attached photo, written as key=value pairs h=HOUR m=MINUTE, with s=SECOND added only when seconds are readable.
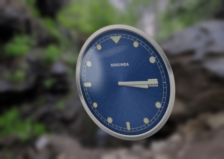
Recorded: h=3 m=15
